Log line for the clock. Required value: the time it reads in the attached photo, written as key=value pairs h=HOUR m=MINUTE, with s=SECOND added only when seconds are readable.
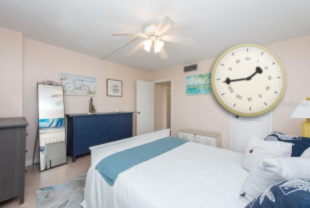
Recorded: h=1 m=44
